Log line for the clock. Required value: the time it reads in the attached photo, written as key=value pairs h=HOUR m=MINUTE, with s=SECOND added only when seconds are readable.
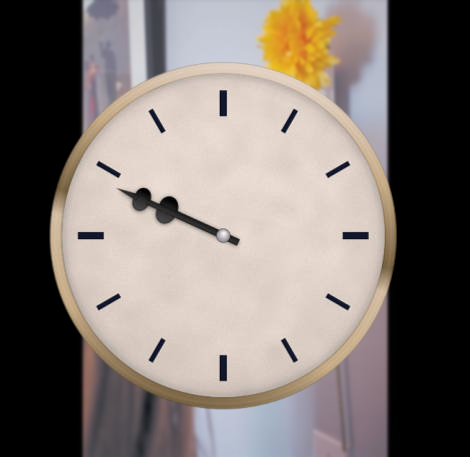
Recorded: h=9 m=49
